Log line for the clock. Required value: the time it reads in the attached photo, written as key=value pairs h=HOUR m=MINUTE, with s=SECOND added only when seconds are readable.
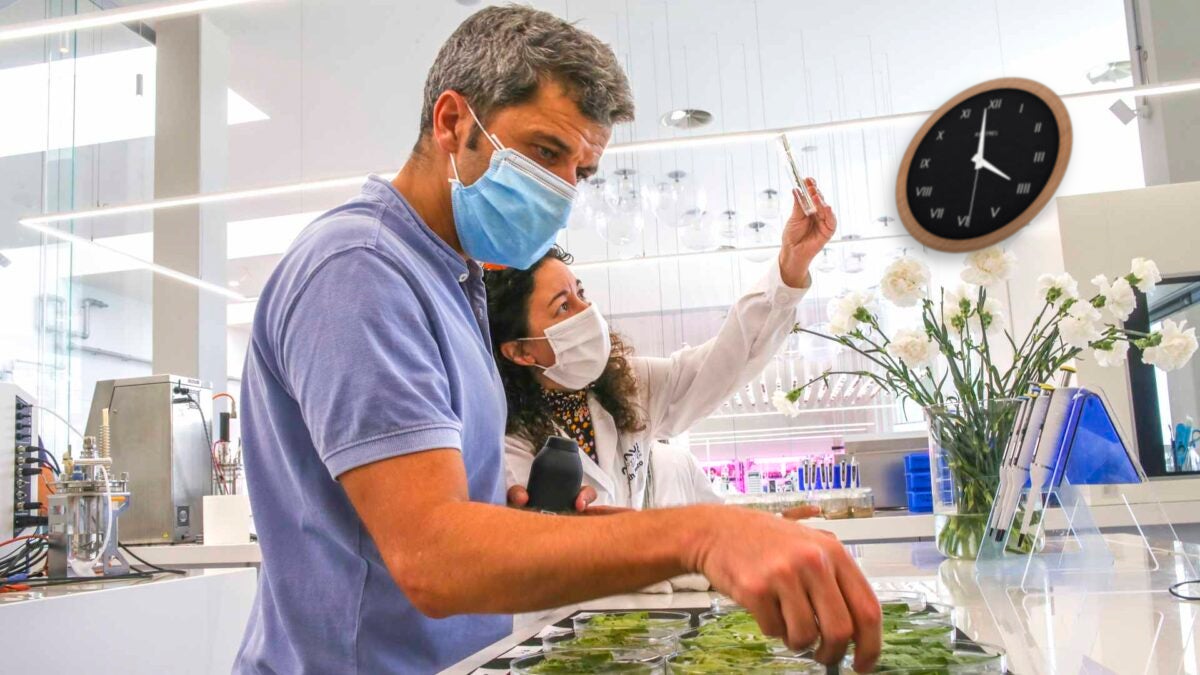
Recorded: h=3 m=58 s=29
